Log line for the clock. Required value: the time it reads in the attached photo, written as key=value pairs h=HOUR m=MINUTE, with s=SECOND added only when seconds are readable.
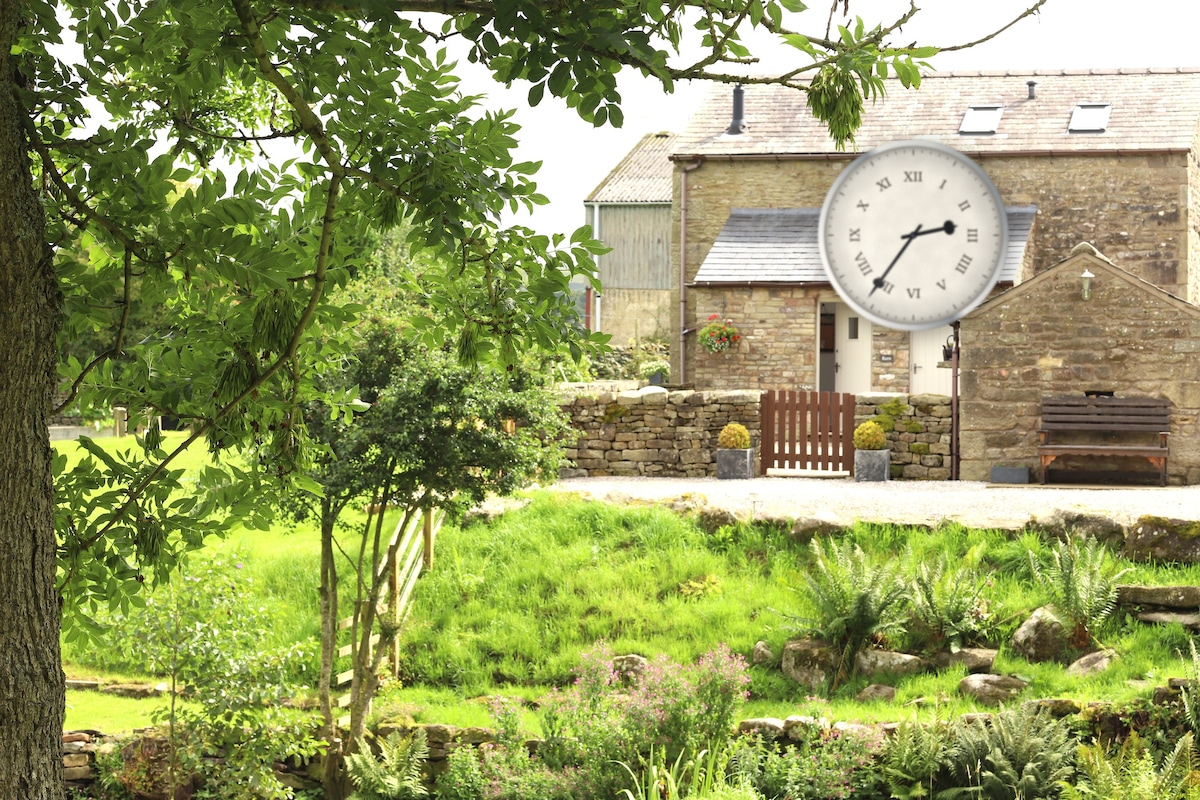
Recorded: h=2 m=36
